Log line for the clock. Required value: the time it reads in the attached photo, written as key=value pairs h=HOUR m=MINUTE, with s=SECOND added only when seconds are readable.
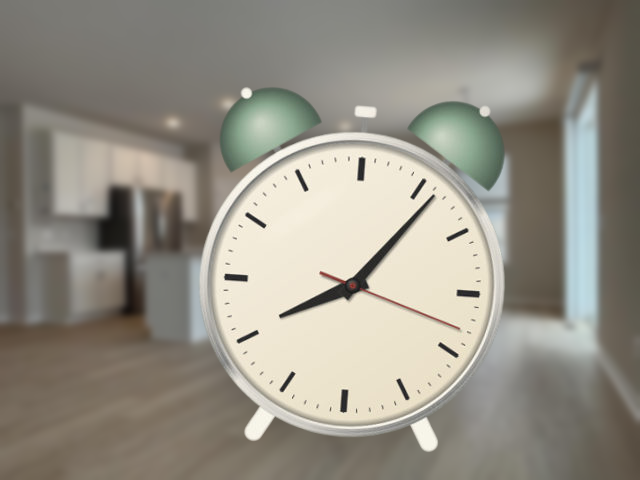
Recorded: h=8 m=6 s=18
